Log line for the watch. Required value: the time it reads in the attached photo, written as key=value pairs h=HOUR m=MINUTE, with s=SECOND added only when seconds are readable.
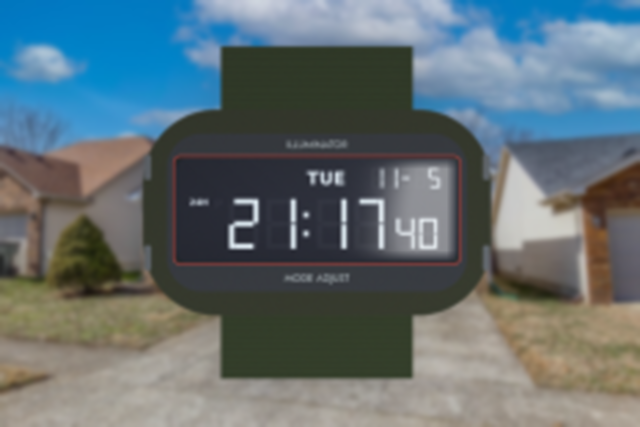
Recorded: h=21 m=17 s=40
